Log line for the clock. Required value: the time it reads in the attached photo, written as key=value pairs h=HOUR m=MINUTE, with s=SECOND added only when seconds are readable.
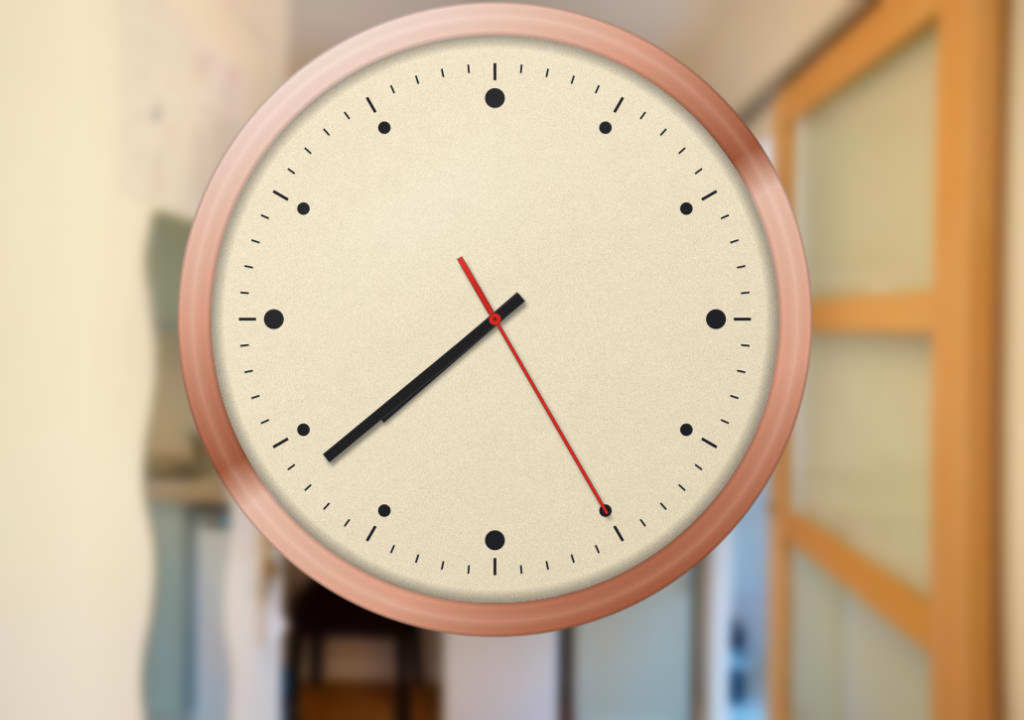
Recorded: h=7 m=38 s=25
